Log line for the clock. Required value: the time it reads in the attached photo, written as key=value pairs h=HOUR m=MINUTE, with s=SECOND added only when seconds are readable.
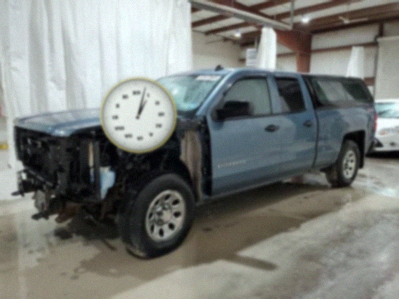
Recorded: h=1 m=3
